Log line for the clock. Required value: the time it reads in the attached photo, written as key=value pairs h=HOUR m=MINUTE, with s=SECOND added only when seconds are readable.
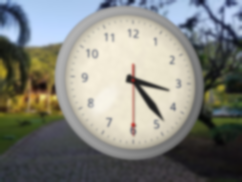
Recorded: h=3 m=23 s=30
